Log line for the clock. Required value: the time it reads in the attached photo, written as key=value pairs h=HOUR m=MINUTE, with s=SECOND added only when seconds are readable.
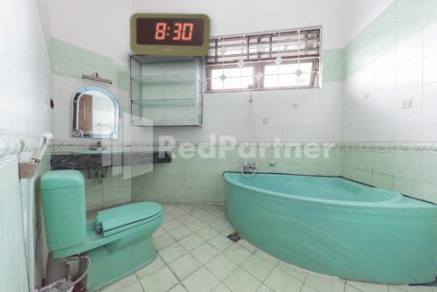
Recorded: h=8 m=30
